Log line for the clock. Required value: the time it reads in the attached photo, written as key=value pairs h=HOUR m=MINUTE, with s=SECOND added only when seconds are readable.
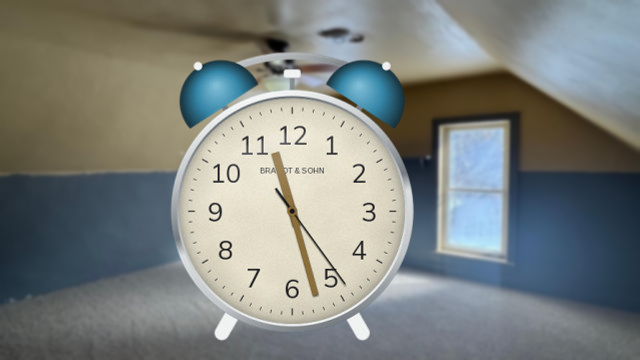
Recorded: h=11 m=27 s=24
